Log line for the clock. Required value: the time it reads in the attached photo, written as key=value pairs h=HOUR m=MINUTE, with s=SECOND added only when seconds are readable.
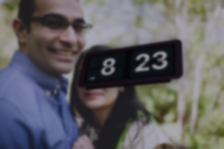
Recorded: h=8 m=23
